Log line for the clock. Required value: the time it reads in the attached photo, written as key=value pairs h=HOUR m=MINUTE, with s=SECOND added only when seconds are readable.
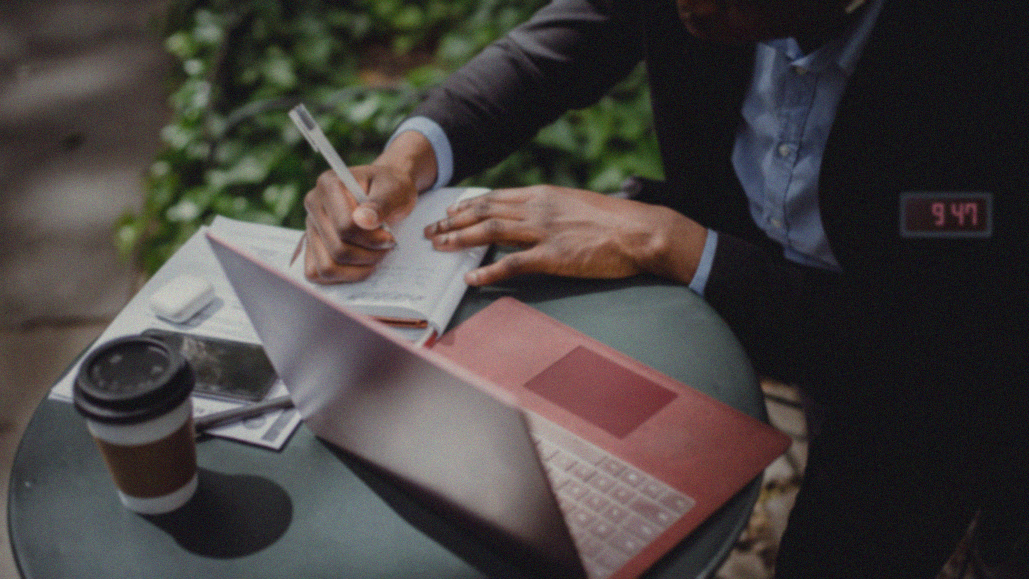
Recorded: h=9 m=47
